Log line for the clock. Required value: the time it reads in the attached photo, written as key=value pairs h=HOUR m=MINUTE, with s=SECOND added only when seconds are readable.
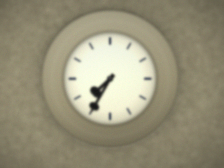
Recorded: h=7 m=35
